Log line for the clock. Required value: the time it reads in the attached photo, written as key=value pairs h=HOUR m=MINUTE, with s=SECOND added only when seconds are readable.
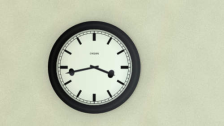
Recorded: h=3 m=43
